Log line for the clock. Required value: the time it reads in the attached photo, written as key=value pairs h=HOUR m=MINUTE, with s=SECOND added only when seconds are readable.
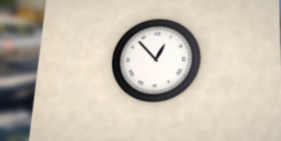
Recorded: h=12 m=53
